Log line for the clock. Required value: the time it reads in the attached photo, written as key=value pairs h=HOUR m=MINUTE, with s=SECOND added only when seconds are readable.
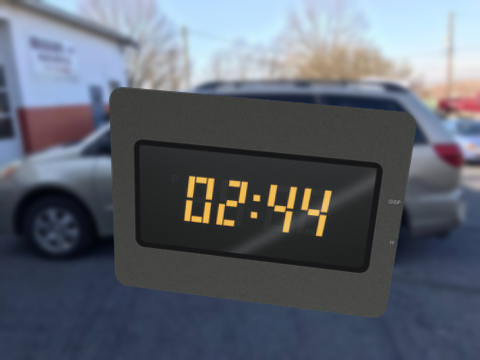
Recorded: h=2 m=44
